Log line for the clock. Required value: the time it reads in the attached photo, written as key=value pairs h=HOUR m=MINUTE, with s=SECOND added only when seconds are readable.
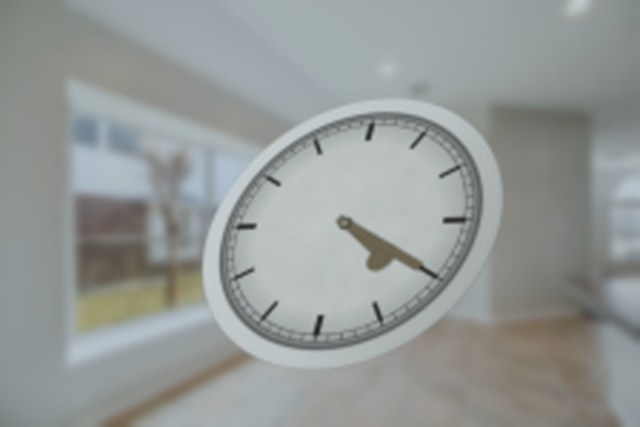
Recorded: h=4 m=20
